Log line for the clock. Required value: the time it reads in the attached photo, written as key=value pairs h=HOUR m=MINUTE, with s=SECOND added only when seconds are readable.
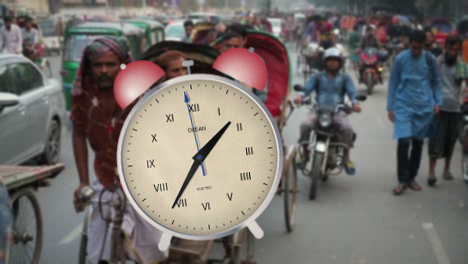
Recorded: h=1 m=35 s=59
